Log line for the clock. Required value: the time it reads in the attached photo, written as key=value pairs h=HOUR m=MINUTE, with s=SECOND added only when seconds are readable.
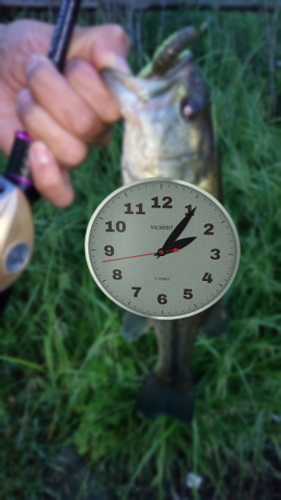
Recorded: h=2 m=5 s=43
